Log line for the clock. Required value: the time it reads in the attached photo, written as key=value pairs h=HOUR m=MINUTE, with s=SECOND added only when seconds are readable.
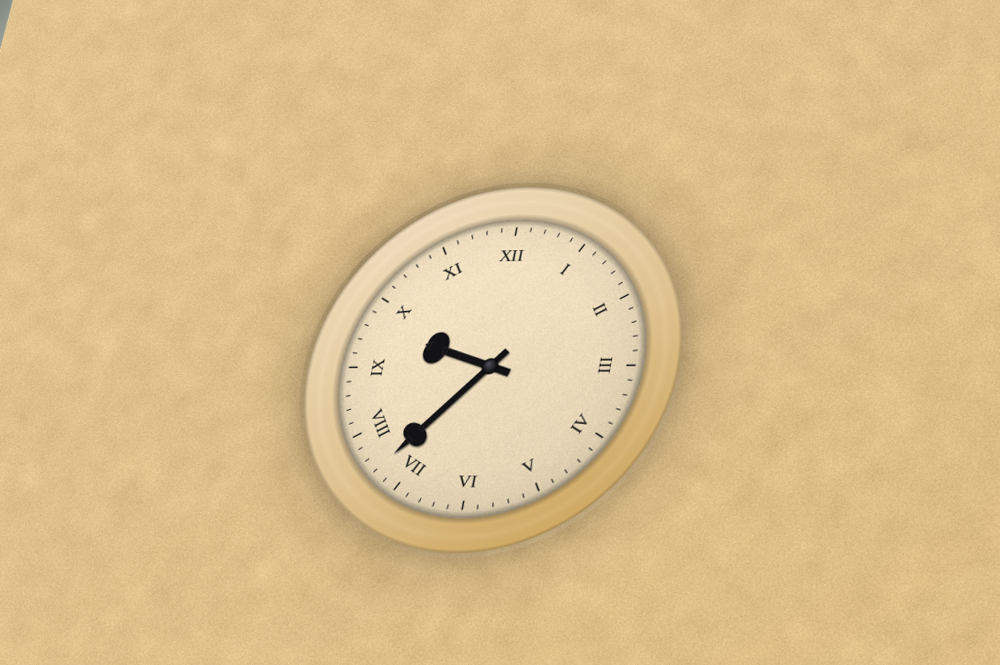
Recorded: h=9 m=37
